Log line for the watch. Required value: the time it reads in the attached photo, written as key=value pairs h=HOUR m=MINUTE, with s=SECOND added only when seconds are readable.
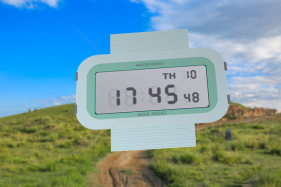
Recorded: h=17 m=45 s=48
